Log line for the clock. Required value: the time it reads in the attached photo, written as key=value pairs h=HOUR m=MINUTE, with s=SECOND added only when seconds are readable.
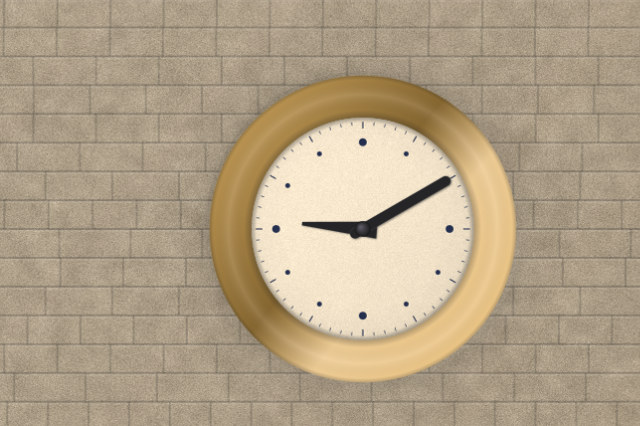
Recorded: h=9 m=10
